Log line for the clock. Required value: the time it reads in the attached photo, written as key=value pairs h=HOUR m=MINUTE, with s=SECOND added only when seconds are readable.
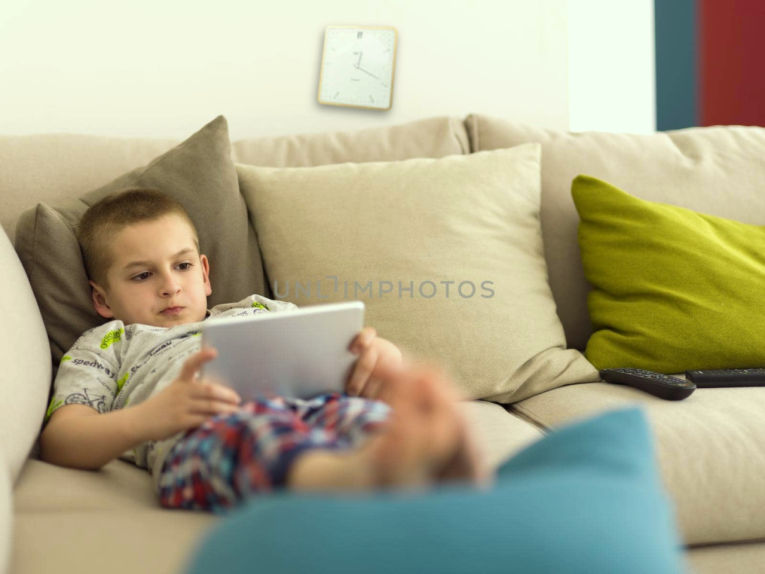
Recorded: h=12 m=19
